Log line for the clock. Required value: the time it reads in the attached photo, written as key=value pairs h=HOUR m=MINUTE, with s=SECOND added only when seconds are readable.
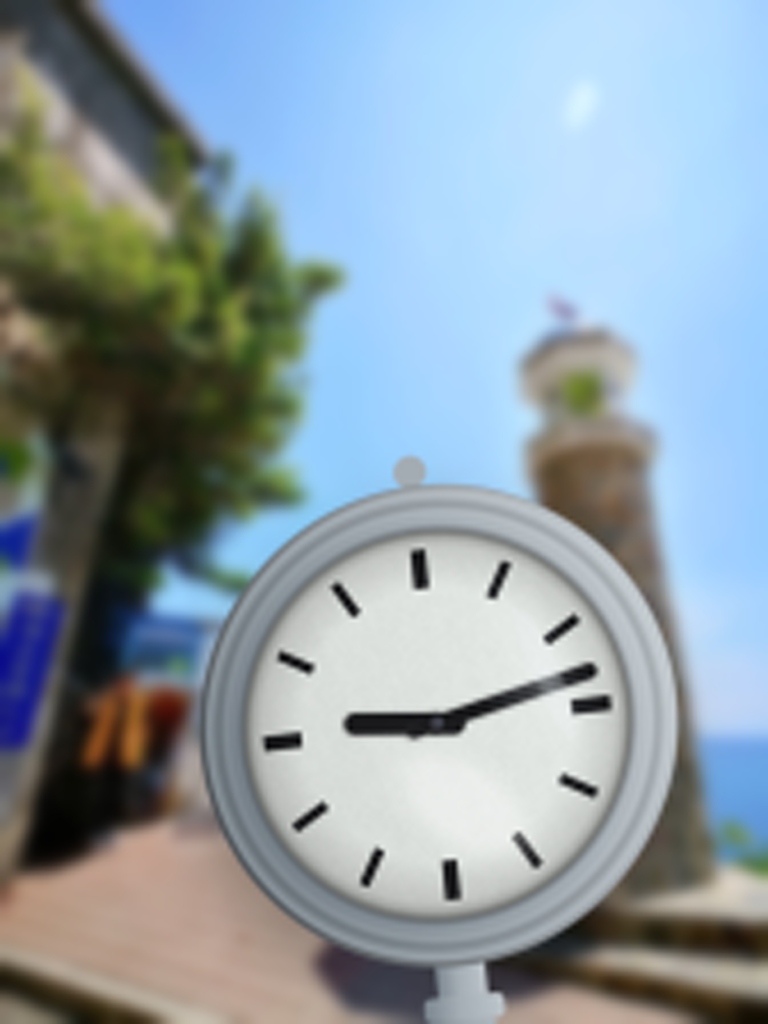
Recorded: h=9 m=13
